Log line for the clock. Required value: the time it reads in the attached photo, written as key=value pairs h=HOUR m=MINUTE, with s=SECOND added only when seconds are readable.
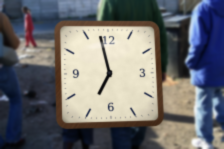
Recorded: h=6 m=58
